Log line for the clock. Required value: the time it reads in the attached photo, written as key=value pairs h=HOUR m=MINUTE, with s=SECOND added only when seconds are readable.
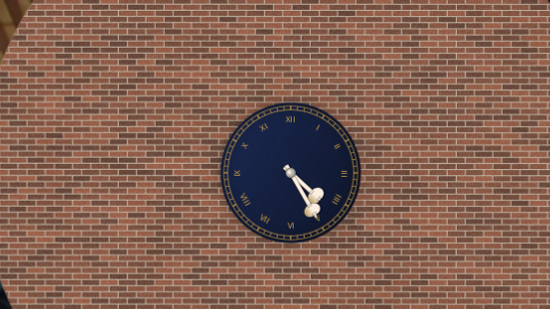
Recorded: h=4 m=25
